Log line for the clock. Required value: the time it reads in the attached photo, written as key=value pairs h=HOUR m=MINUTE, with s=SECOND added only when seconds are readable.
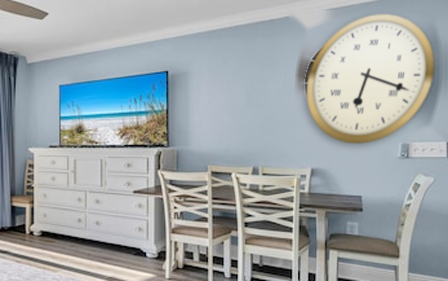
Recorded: h=6 m=18
